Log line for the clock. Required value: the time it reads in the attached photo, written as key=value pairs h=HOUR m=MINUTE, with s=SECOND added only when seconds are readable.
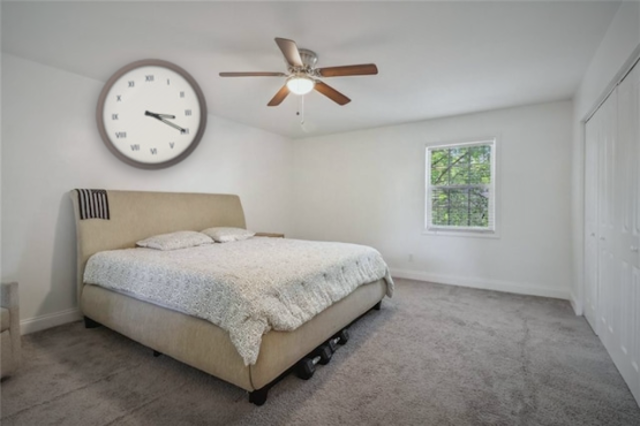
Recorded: h=3 m=20
